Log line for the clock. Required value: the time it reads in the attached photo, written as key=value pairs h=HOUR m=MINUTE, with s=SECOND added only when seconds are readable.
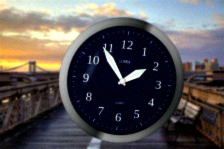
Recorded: h=1 m=54
